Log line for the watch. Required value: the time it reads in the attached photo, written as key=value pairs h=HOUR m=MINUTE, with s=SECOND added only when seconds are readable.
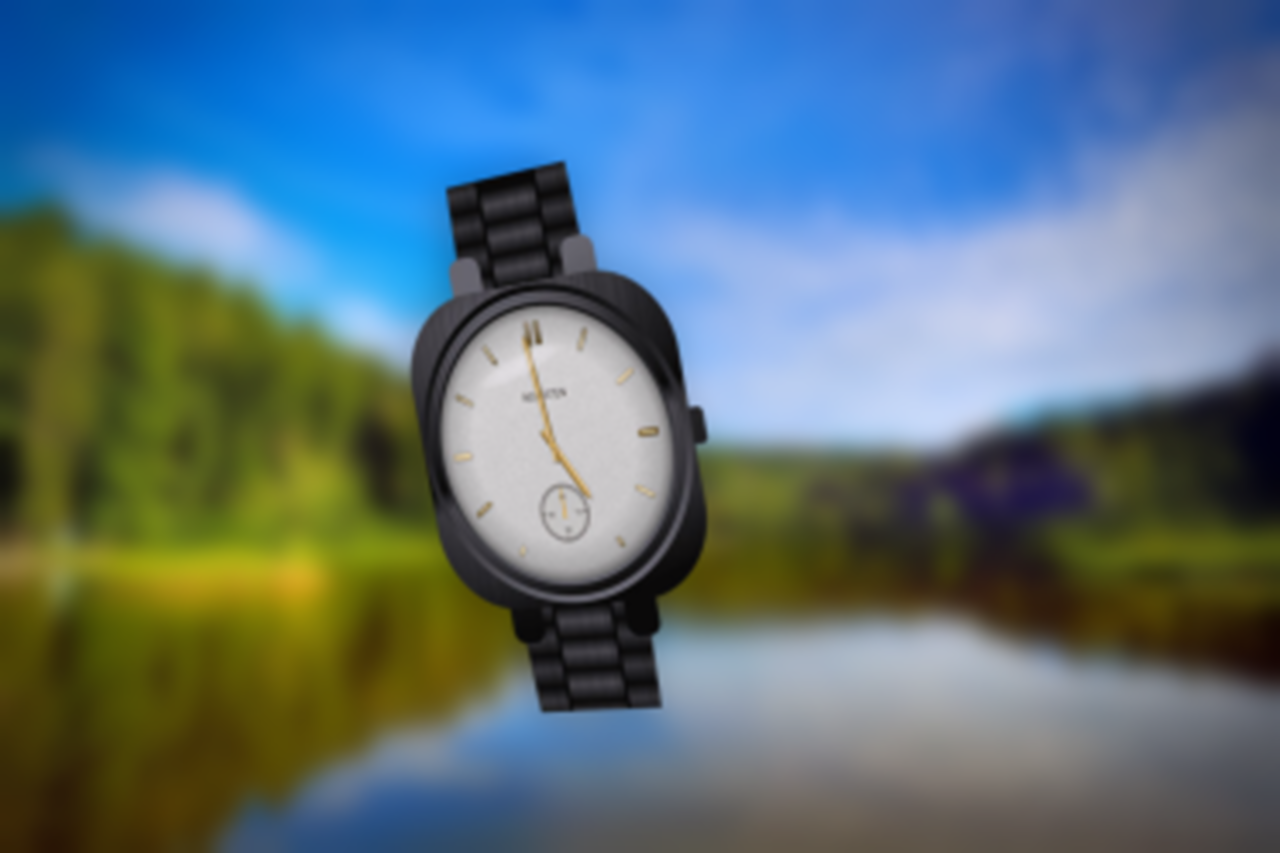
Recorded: h=4 m=59
